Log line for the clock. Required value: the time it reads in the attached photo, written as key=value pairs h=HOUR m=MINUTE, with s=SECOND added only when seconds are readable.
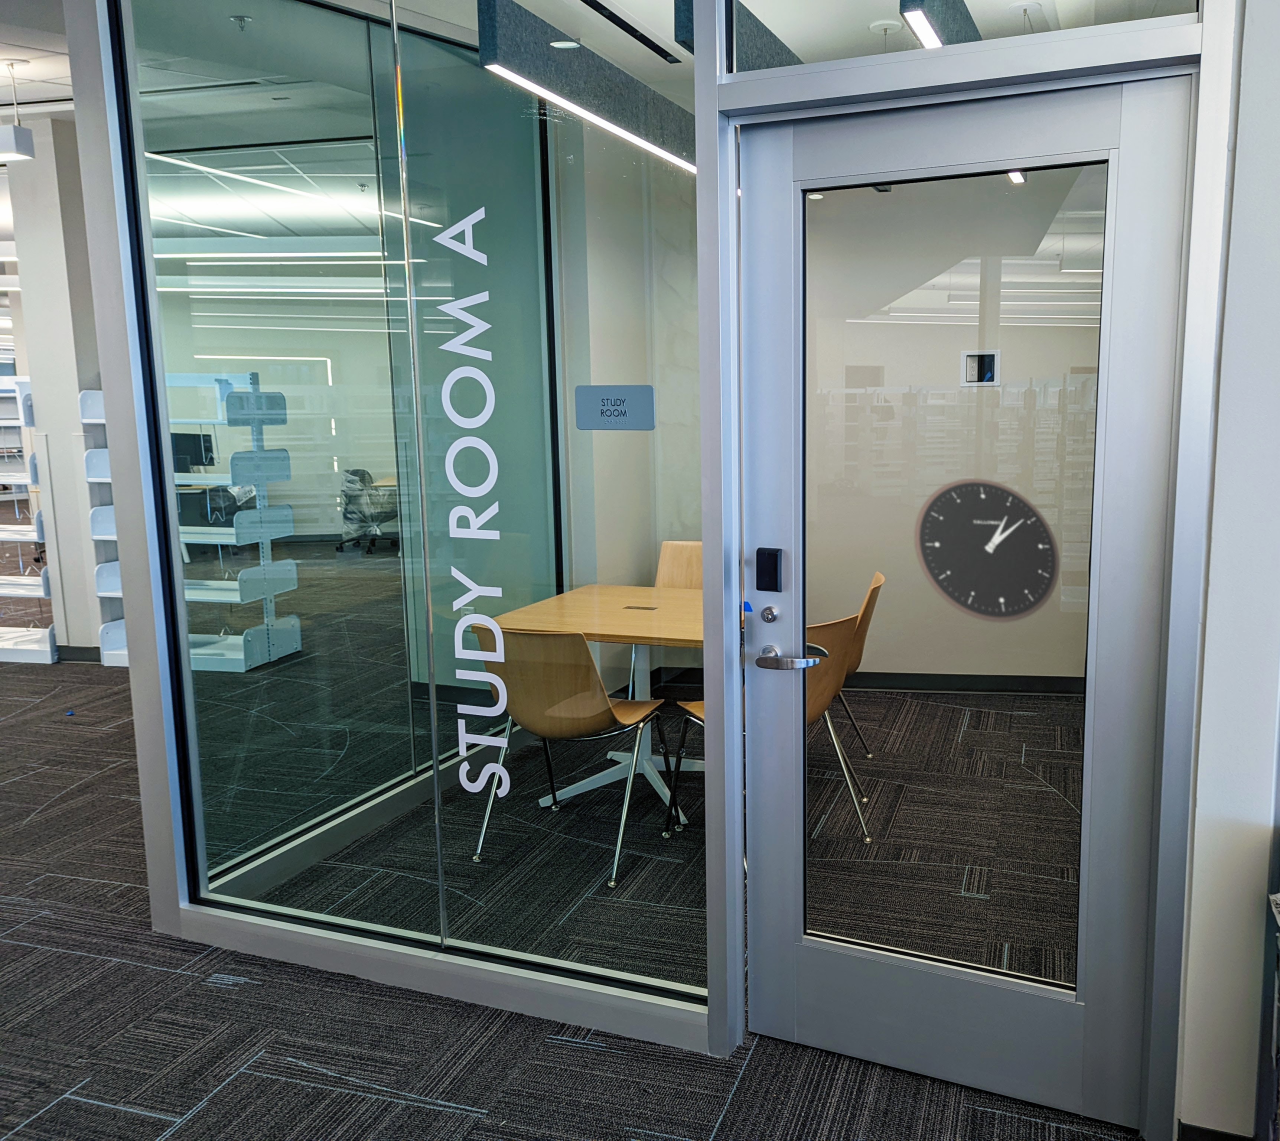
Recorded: h=1 m=9
